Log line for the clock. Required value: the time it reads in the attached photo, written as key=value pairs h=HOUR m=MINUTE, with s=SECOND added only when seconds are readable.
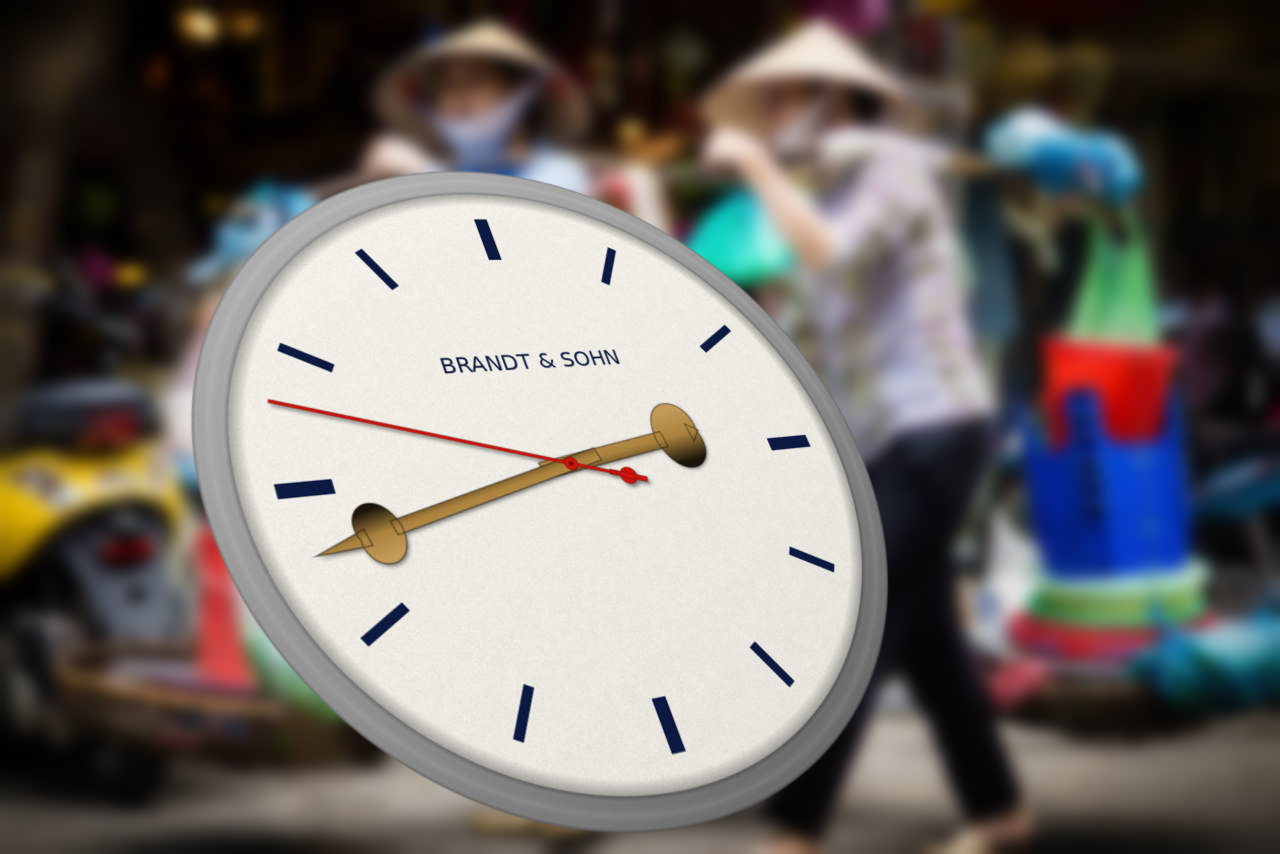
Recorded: h=2 m=42 s=48
